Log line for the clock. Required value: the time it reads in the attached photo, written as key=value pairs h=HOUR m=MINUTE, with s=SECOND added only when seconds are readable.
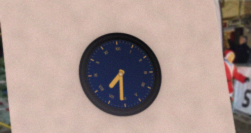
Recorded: h=7 m=31
